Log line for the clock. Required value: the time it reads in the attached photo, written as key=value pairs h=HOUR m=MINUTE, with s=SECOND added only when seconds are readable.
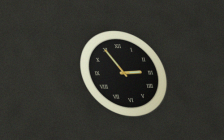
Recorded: h=2 m=55
